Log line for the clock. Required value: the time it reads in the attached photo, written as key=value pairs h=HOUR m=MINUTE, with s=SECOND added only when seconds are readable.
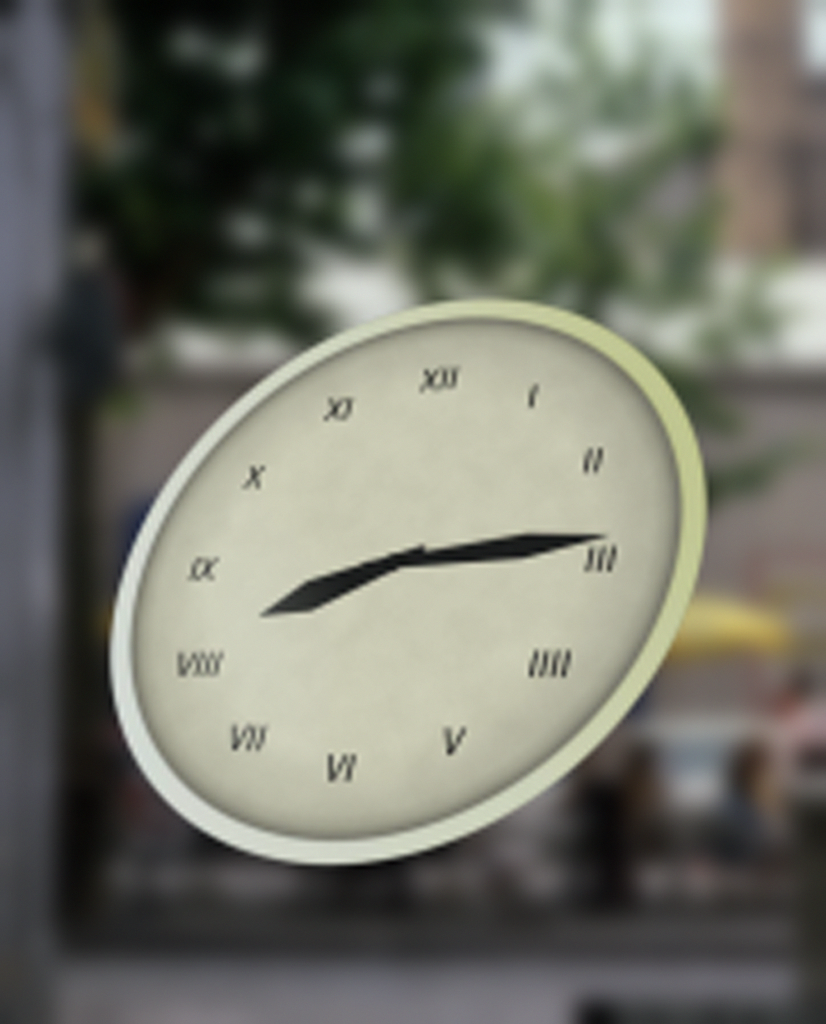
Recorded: h=8 m=14
